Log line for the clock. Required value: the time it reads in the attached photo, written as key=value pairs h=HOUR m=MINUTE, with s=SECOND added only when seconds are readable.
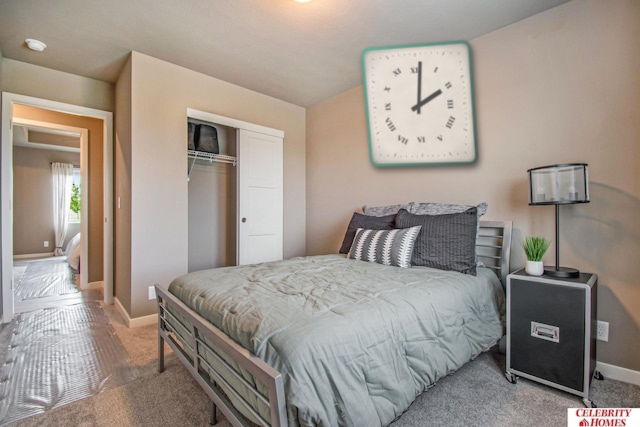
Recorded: h=2 m=1
